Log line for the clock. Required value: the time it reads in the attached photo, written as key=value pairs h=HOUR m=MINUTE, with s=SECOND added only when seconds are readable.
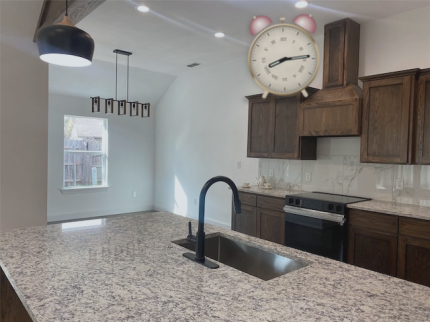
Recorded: h=8 m=14
